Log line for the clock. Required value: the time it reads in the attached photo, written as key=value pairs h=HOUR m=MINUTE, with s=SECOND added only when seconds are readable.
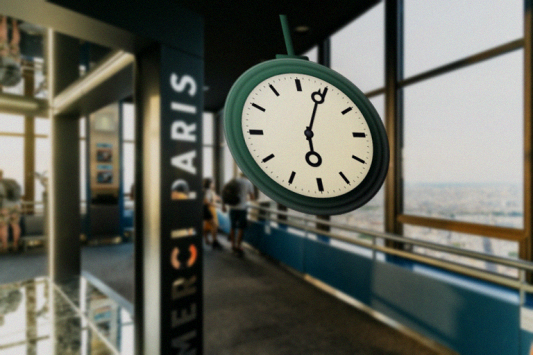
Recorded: h=6 m=4
